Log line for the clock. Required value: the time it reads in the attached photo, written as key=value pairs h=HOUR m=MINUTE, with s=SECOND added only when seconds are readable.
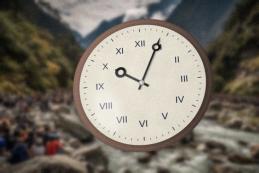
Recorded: h=10 m=4
